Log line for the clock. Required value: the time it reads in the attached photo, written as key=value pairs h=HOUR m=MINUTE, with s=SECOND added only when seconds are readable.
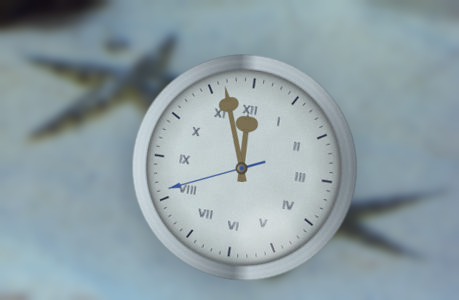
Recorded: h=11 m=56 s=41
